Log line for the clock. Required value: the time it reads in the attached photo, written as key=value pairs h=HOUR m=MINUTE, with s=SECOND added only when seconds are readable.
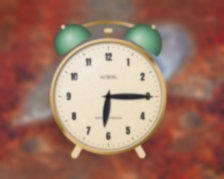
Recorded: h=6 m=15
